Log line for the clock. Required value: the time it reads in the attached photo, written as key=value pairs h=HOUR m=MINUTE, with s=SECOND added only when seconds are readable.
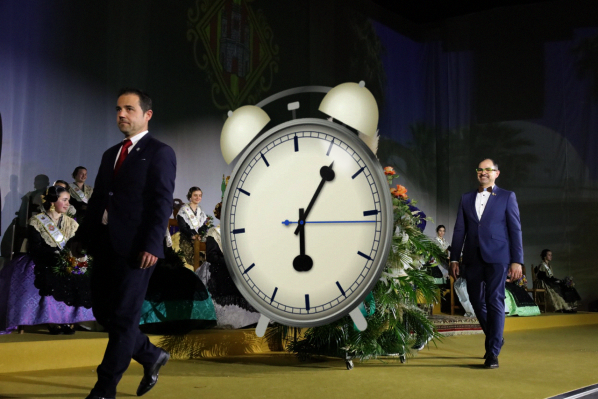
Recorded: h=6 m=6 s=16
